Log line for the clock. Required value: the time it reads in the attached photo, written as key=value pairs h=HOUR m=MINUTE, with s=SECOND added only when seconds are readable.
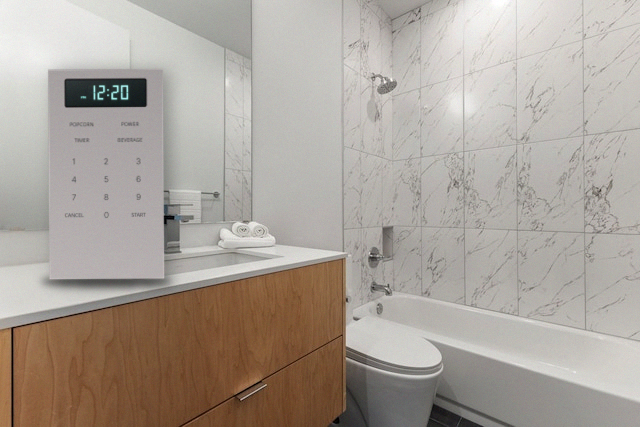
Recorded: h=12 m=20
